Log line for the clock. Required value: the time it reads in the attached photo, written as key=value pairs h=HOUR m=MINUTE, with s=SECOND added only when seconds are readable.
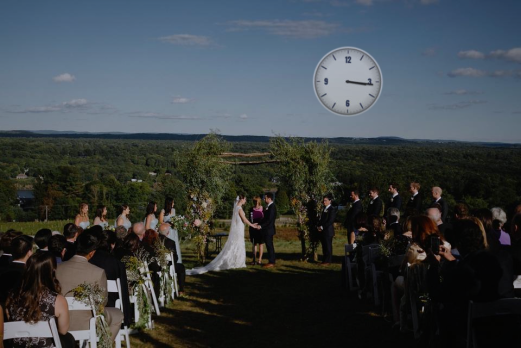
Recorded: h=3 m=16
